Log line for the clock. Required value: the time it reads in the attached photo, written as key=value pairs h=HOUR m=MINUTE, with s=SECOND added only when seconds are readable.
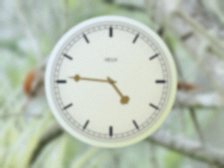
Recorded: h=4 m=46
